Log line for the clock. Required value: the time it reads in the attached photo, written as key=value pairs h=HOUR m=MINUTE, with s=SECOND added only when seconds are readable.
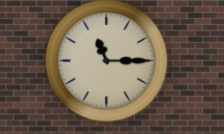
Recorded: h=11 m=15
